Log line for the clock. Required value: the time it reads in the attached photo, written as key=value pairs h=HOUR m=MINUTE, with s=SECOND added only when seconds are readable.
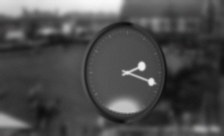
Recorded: h=2 m=18
